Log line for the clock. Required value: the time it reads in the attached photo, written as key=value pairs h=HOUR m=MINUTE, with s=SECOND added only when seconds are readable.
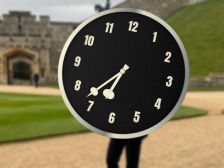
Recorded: h=6 m=37
